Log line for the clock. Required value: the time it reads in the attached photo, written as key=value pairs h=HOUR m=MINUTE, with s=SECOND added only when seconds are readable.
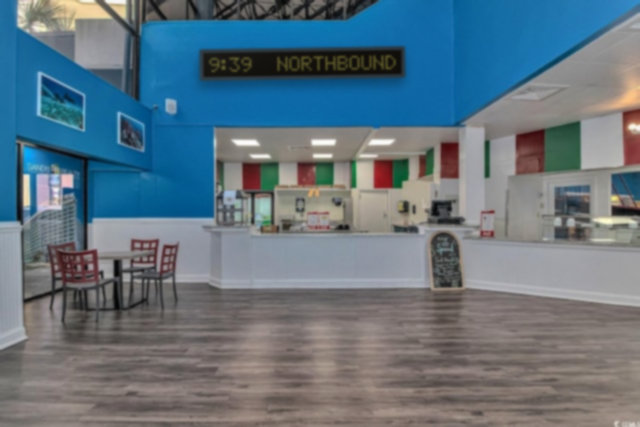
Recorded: h=9 m=39
